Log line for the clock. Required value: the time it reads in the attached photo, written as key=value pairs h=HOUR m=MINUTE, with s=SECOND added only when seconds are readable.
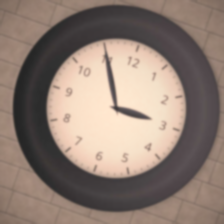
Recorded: h=2 m=55
